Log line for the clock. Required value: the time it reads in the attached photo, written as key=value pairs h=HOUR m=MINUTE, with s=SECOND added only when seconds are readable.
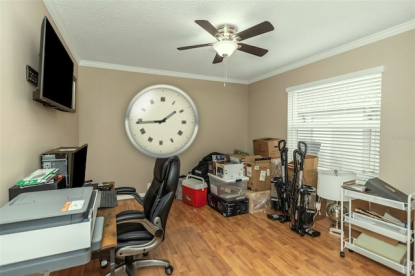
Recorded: h=1 m=44
